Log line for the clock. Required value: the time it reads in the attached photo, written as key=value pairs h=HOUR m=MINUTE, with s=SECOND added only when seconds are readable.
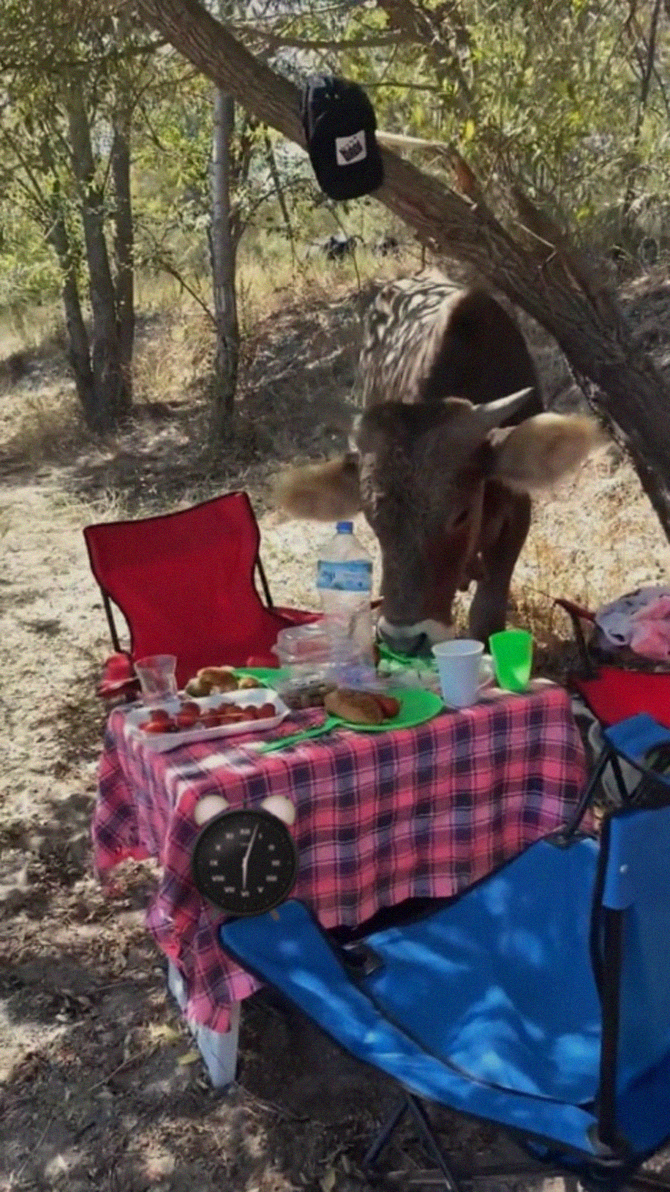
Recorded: h=6 m=3
